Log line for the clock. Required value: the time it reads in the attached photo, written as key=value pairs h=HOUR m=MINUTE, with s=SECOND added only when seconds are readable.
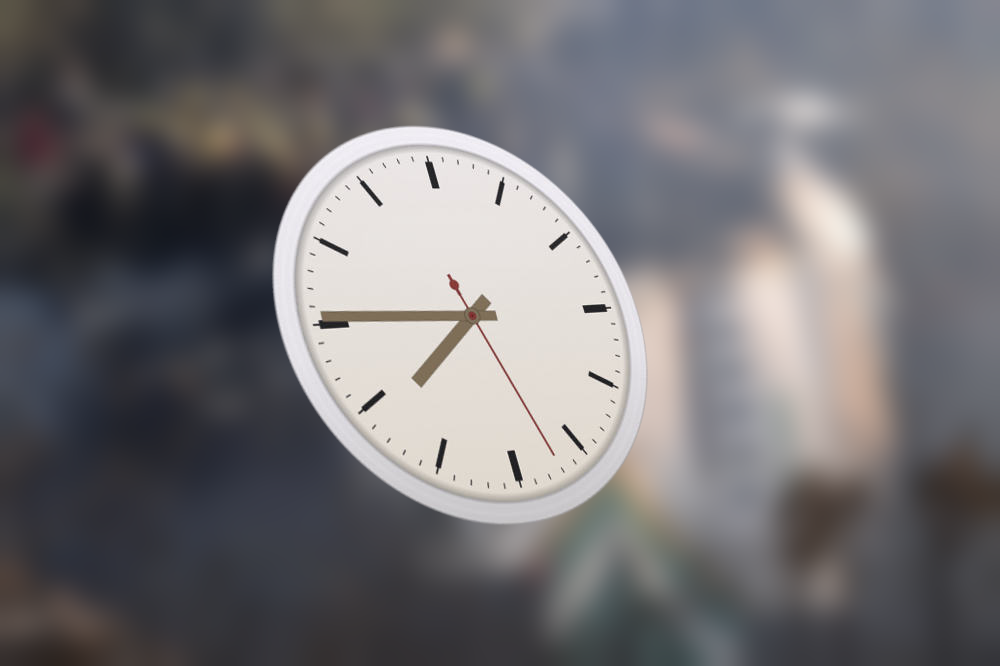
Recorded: h=7 m=45 s=27
